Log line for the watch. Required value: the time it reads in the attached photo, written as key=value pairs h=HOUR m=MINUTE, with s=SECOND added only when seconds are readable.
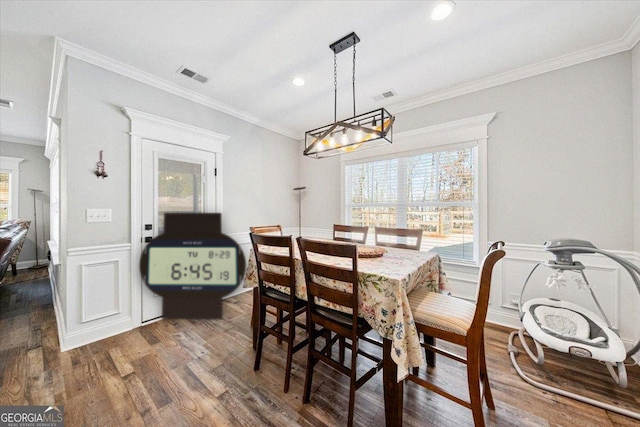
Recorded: h=6 m=45
